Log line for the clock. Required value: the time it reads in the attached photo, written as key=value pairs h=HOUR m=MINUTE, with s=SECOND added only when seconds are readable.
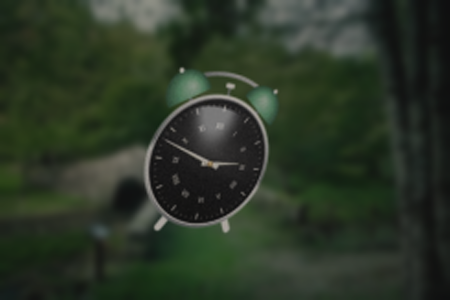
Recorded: h=2 m=48
